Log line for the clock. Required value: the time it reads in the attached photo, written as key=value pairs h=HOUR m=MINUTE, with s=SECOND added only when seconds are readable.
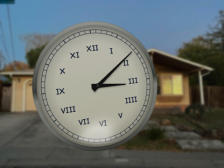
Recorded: h=3 m=9
